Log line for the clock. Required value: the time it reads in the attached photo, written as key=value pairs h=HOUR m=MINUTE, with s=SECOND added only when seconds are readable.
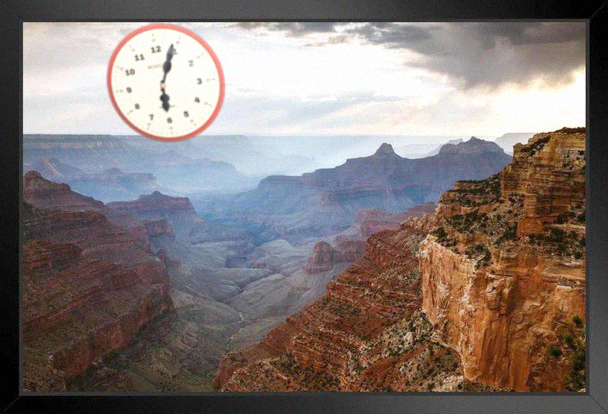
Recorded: h=6 m=4
